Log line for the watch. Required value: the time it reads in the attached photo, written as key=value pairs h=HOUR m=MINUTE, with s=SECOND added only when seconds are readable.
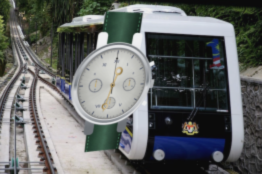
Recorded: h=12 m=32
